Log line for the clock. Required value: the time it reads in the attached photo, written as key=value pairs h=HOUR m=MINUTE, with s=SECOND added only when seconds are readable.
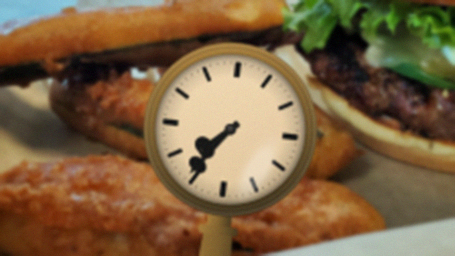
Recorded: h=7 m=36
